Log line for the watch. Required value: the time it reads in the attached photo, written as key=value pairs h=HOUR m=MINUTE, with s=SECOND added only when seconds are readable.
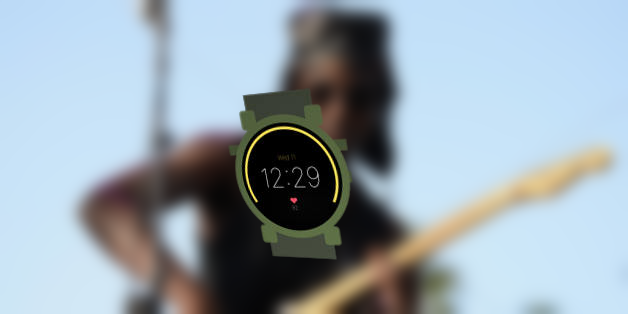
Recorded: h=12 m=29
